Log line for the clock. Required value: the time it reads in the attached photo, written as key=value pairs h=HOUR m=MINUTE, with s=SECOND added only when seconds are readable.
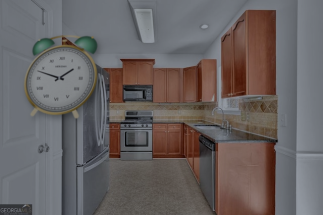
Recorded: h=1 m=48
